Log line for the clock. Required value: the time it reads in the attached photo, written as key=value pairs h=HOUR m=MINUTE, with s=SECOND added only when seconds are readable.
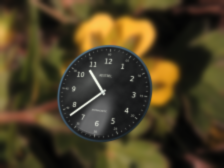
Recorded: h=10 m=38
